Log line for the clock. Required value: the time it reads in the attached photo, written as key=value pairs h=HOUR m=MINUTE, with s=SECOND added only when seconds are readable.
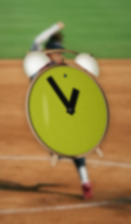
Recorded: h=12 m=55
